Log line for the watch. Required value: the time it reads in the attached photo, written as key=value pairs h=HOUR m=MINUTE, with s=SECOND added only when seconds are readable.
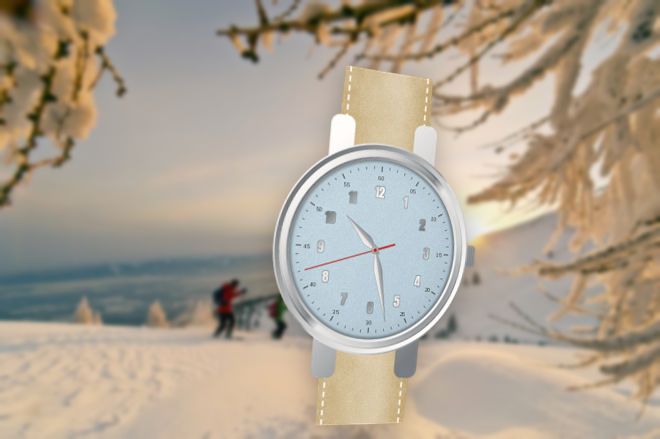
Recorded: h=10 m=27 s=42
